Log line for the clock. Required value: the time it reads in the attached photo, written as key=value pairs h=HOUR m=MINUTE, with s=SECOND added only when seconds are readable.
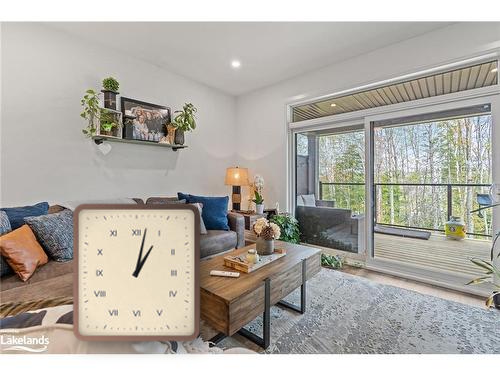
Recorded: h=1 m=2
